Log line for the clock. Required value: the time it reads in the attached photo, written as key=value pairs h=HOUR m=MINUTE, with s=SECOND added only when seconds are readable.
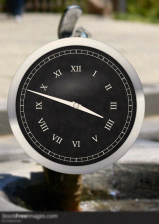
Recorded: h=3 m=48
